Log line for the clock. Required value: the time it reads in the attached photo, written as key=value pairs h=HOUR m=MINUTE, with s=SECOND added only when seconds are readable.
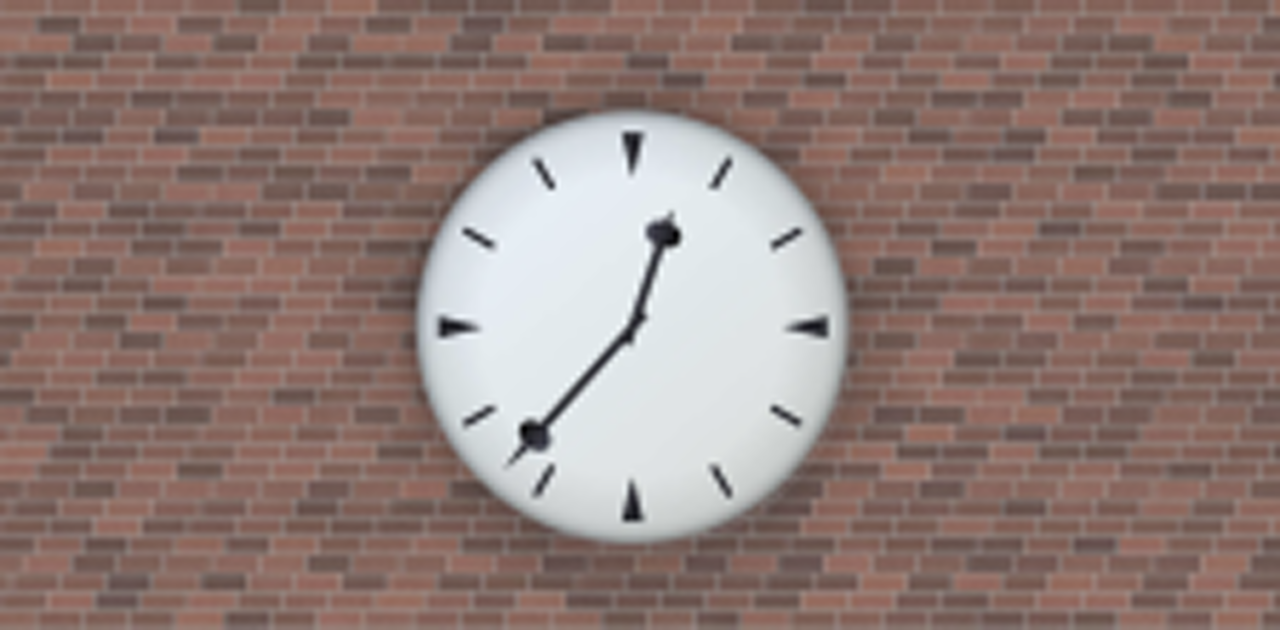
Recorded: h=12 m=37
